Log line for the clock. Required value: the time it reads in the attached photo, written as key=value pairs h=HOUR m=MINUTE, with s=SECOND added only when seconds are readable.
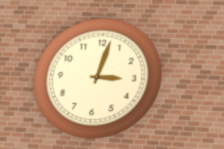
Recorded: h=3 m=2
